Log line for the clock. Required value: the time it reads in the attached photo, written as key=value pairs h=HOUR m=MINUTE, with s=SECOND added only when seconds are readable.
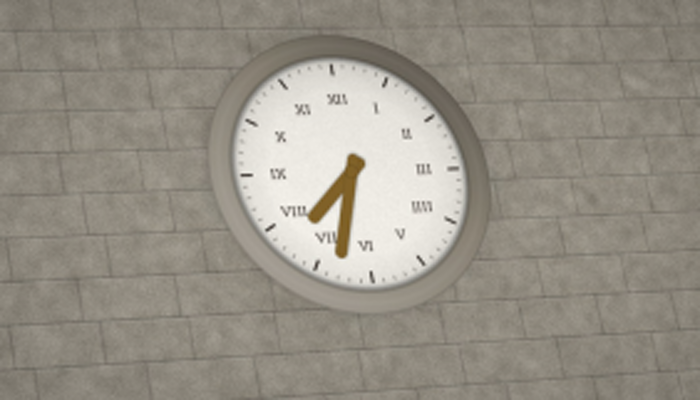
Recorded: h=7 m=33
